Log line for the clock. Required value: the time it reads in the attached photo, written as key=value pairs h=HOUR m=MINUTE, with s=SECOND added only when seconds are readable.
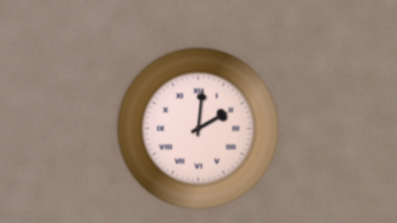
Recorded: h=2 m=1
